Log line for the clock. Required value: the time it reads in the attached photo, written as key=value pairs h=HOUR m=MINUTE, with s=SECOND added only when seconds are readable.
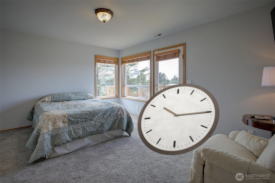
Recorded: h=10 m=15
